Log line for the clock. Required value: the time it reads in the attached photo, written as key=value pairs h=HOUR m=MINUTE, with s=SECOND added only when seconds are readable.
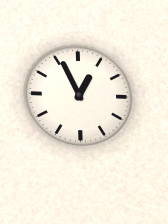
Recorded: h=12 m=56
